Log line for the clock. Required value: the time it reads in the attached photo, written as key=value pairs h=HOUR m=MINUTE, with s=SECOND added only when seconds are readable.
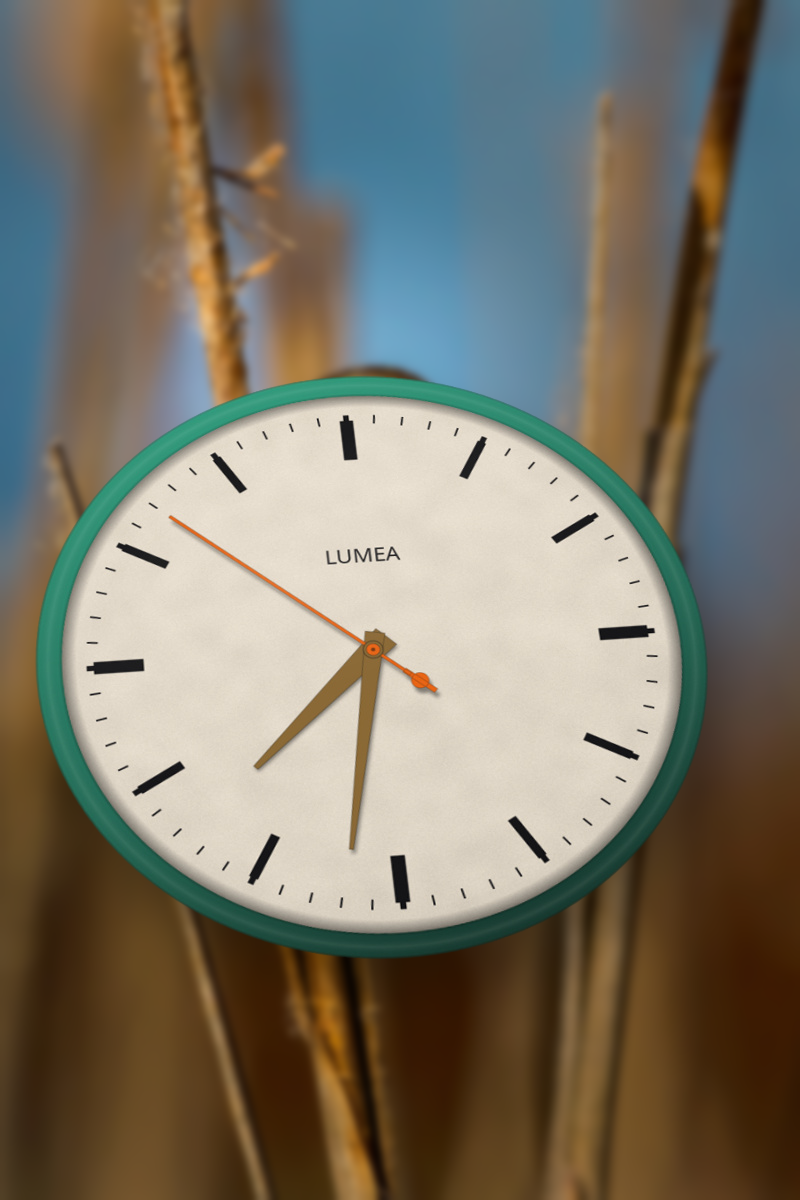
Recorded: h=7 m=31 s=52
